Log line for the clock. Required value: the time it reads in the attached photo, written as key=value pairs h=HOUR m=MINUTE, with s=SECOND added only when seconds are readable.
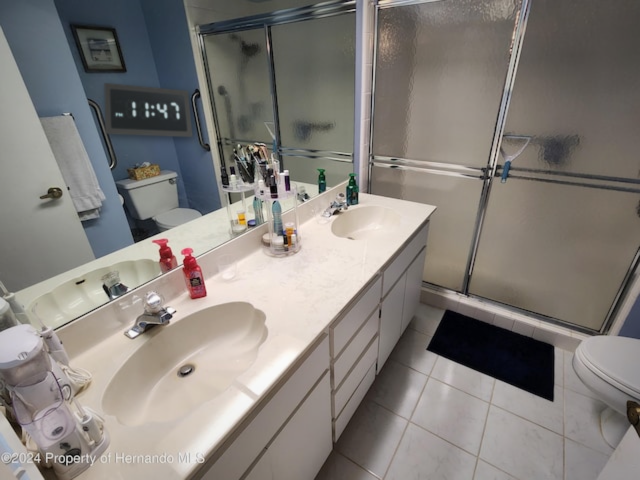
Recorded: h=11 m=47
